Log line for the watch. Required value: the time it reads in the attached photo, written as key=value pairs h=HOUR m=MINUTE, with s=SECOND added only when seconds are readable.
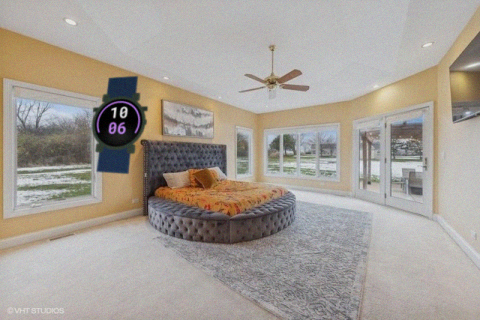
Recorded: h=10 m=6
